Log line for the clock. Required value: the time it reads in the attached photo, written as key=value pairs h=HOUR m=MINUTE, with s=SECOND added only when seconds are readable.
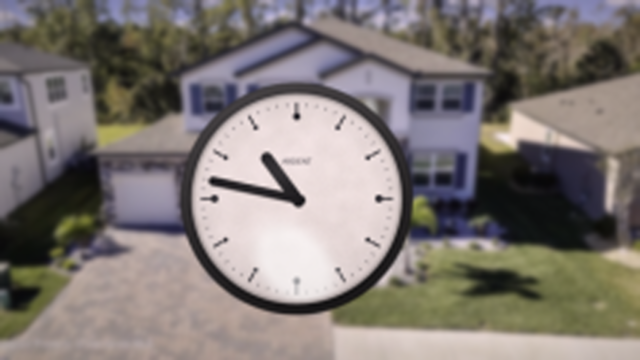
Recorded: h=10 m=47
